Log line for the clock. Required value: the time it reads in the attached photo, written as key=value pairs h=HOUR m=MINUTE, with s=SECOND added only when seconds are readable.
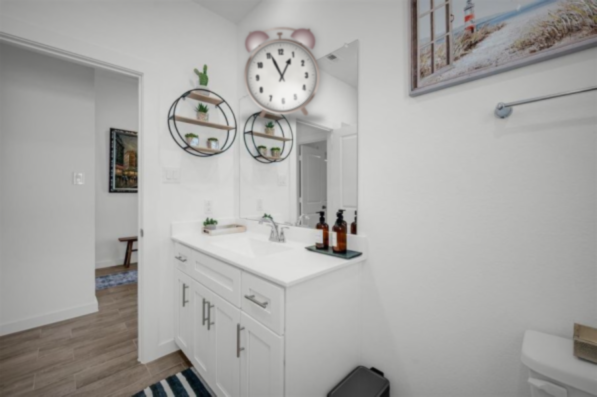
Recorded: h=12 m=56
